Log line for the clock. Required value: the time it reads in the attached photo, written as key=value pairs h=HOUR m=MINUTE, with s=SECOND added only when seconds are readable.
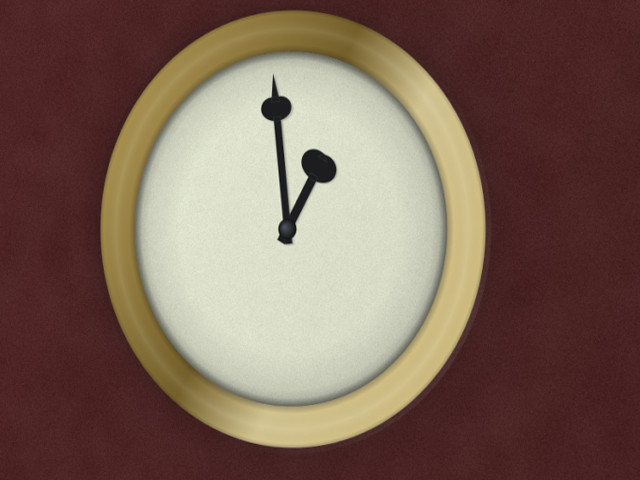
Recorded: h=12 m=59
